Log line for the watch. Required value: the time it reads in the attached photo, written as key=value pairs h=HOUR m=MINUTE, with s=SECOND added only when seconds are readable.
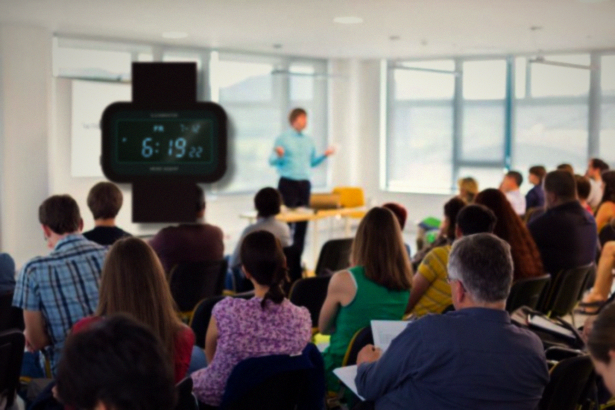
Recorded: h=6 m=19
